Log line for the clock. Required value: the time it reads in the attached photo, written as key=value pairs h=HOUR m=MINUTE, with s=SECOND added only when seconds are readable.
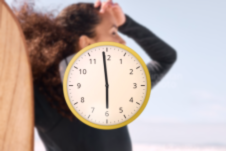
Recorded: h=5 m=59
